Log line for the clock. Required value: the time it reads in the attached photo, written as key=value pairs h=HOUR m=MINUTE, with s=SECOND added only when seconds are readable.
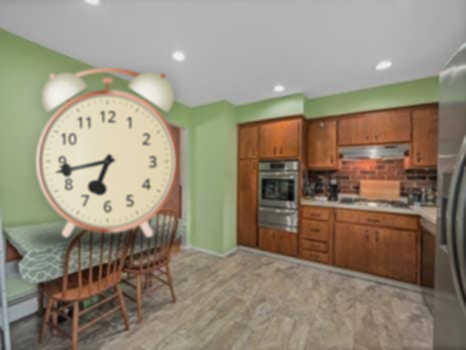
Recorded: h=6 m=43
